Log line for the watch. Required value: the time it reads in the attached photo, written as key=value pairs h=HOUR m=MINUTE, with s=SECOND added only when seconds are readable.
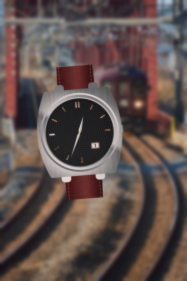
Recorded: h=12 m=34
